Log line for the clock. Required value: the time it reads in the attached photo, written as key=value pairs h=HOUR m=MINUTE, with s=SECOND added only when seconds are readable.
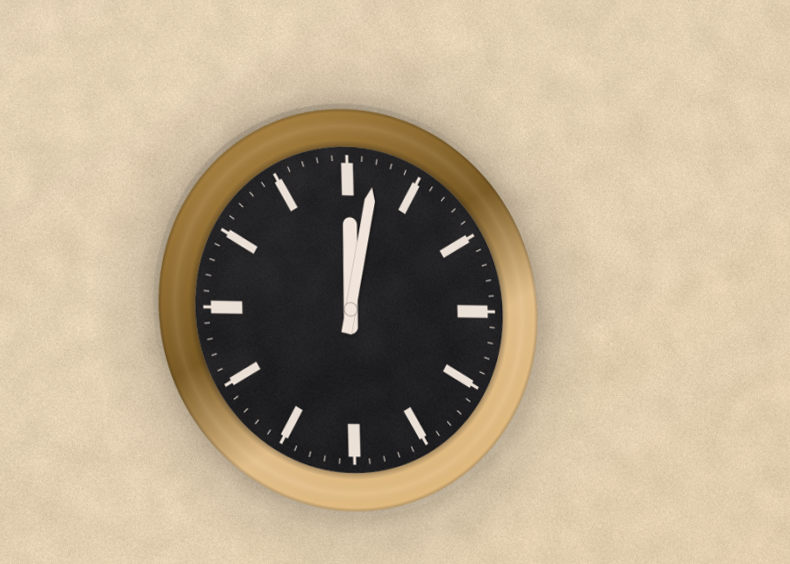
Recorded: h=12 m=2
